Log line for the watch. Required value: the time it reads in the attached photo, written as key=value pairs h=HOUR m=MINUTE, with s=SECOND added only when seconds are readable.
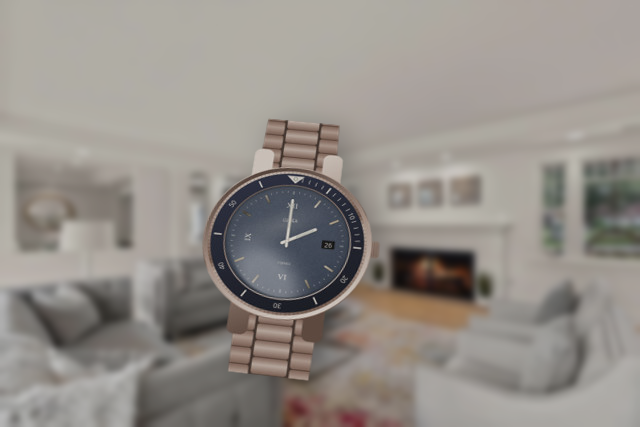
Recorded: h=2 m=0
